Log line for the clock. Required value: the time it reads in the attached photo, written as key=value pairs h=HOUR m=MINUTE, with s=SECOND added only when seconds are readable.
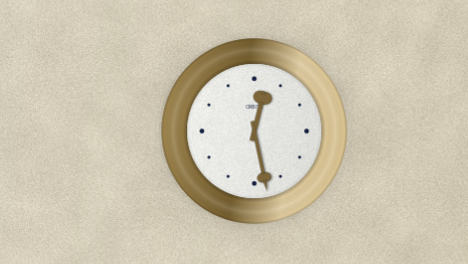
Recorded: h=12 m=28
